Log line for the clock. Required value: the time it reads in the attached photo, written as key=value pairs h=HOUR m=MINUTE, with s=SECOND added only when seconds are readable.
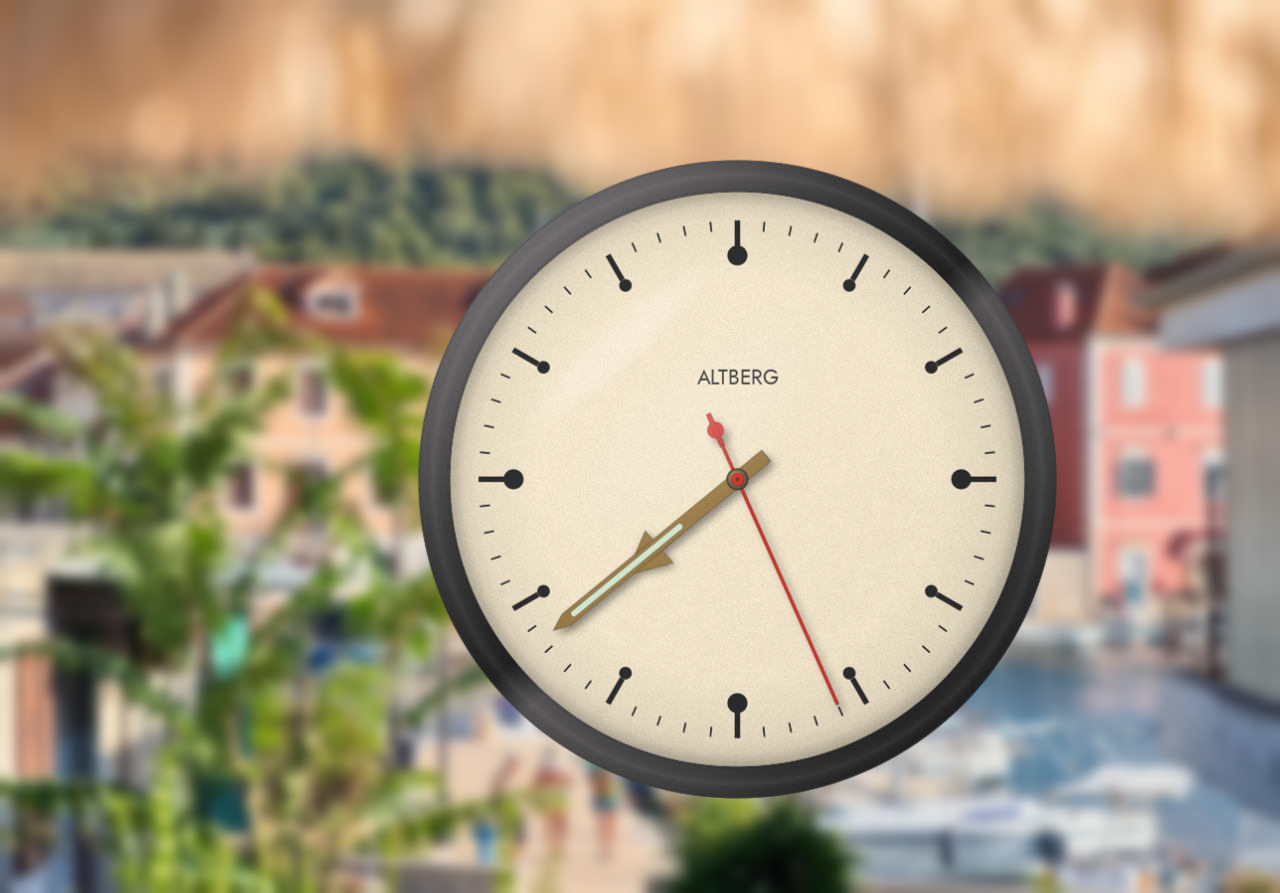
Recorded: h=7 m=38 s=26
